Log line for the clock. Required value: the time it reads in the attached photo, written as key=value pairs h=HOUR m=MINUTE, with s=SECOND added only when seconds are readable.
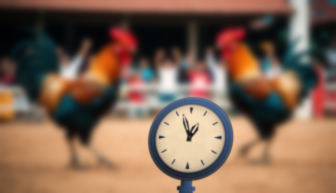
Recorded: h=12 m=57
